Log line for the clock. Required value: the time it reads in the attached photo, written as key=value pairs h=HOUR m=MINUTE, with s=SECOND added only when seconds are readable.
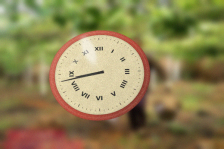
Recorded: h=8 m=43
